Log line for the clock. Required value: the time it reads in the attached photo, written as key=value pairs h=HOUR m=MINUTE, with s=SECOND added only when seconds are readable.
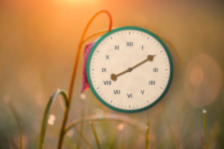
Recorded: h=8 m=10
